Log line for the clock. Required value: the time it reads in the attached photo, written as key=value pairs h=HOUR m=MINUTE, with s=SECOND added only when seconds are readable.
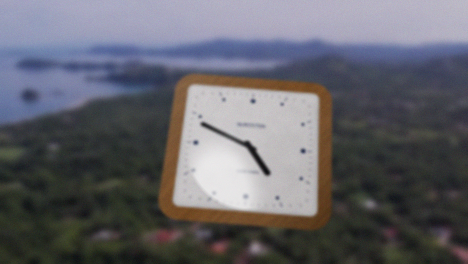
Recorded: h=4 m=49
